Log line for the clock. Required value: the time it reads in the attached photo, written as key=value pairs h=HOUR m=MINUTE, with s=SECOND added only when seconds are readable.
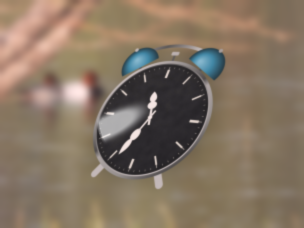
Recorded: h=11 m=34
